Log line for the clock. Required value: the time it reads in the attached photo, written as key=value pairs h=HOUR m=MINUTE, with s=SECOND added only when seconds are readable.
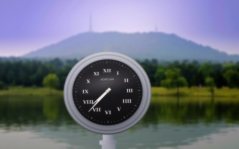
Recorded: h=7 m=37
